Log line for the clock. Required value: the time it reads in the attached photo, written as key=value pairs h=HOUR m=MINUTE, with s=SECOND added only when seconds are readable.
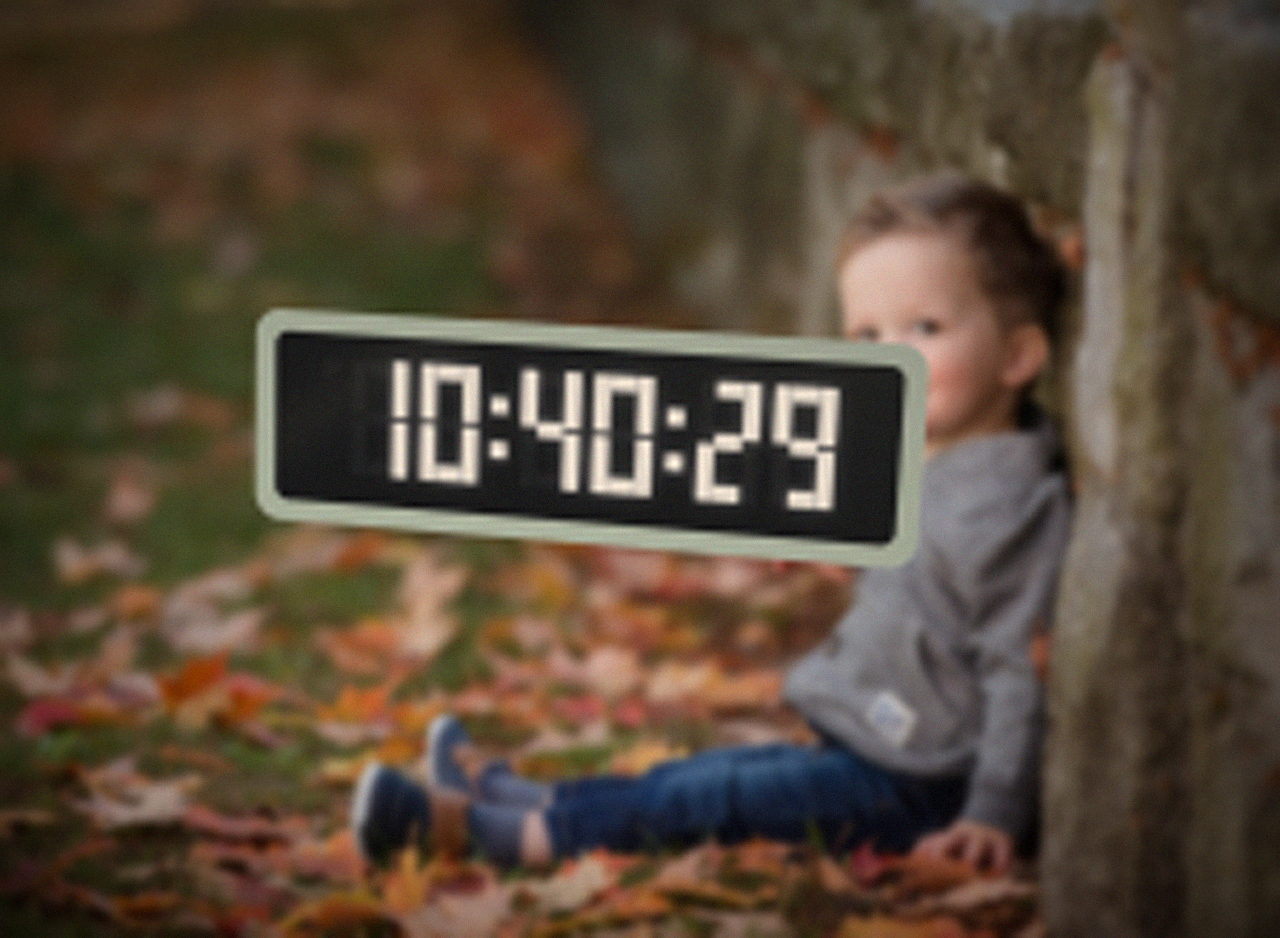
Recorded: h=10 m=40 s=29
